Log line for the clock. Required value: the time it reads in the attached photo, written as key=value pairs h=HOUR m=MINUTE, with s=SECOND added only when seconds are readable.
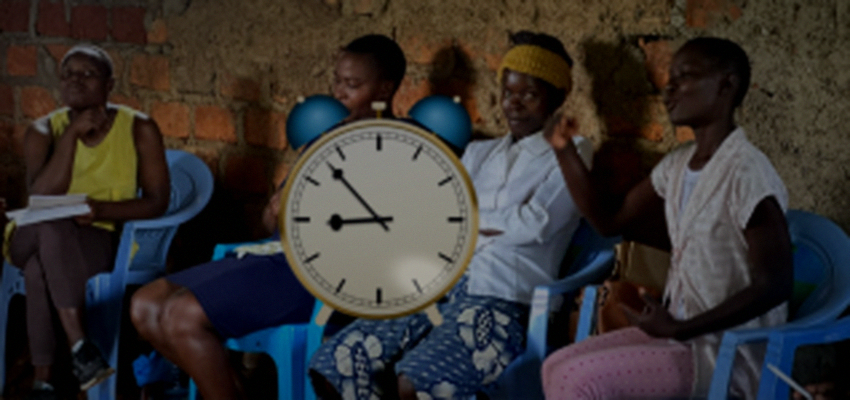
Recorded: h=8 m=53
